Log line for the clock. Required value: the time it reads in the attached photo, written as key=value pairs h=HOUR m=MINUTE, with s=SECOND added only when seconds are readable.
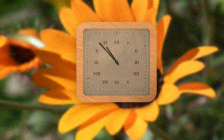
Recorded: h=10 m=53
